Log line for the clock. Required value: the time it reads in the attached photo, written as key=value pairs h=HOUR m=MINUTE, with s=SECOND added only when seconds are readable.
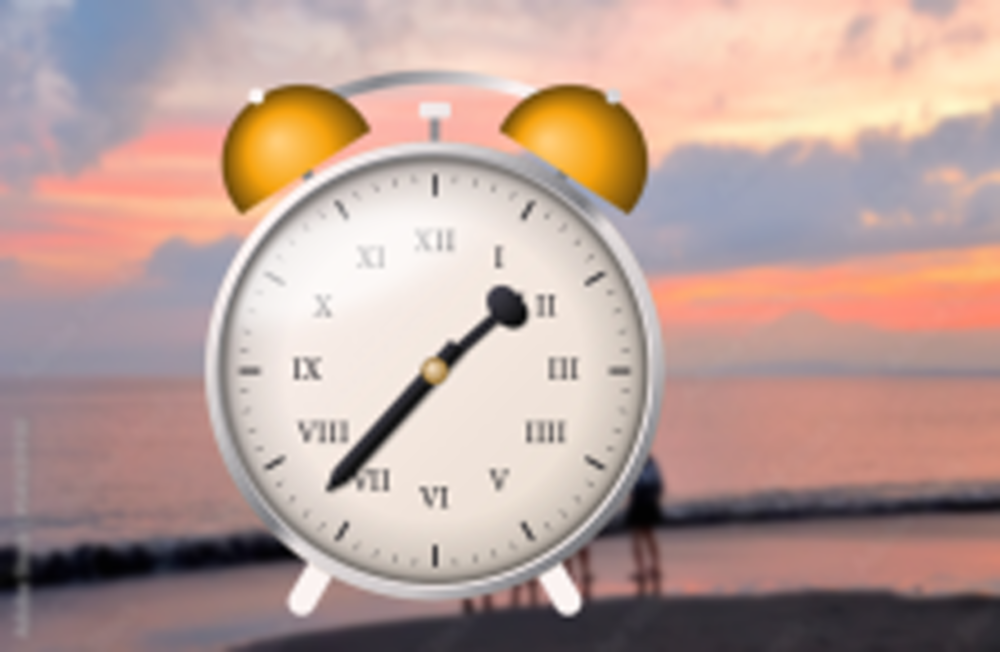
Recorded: h=1 m=37
